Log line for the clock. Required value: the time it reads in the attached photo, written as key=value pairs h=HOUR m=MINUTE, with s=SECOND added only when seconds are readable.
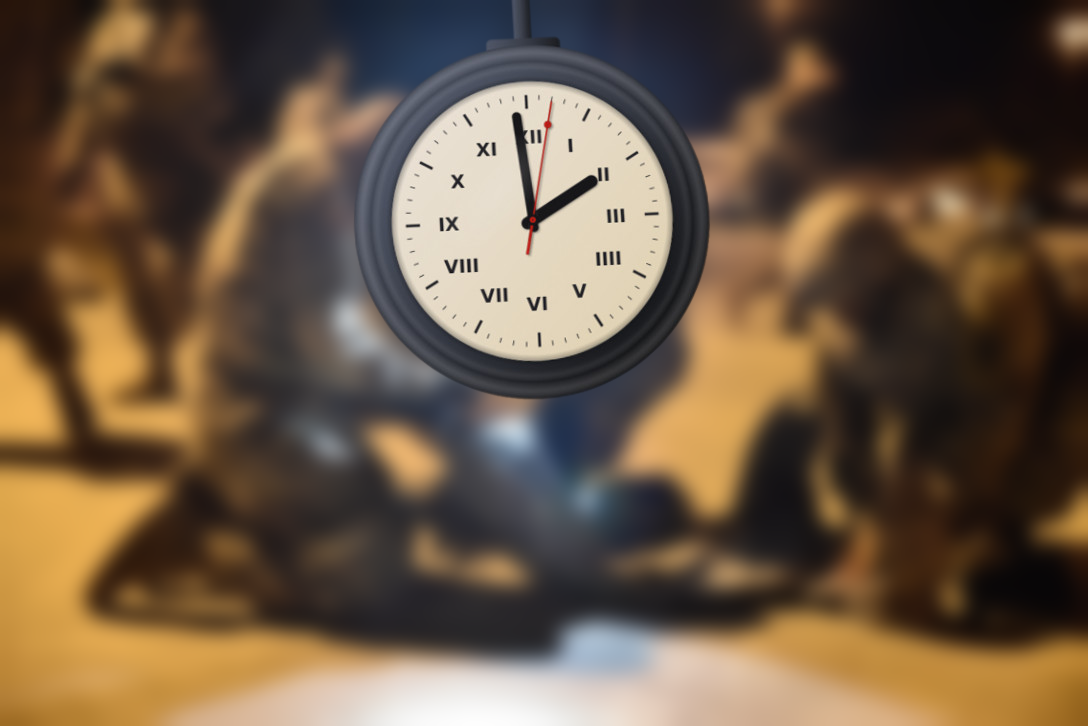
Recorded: h=1 m=59 s=2
